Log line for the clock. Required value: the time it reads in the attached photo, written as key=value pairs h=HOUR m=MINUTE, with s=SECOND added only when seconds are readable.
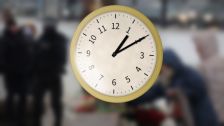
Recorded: h=1 m=10
